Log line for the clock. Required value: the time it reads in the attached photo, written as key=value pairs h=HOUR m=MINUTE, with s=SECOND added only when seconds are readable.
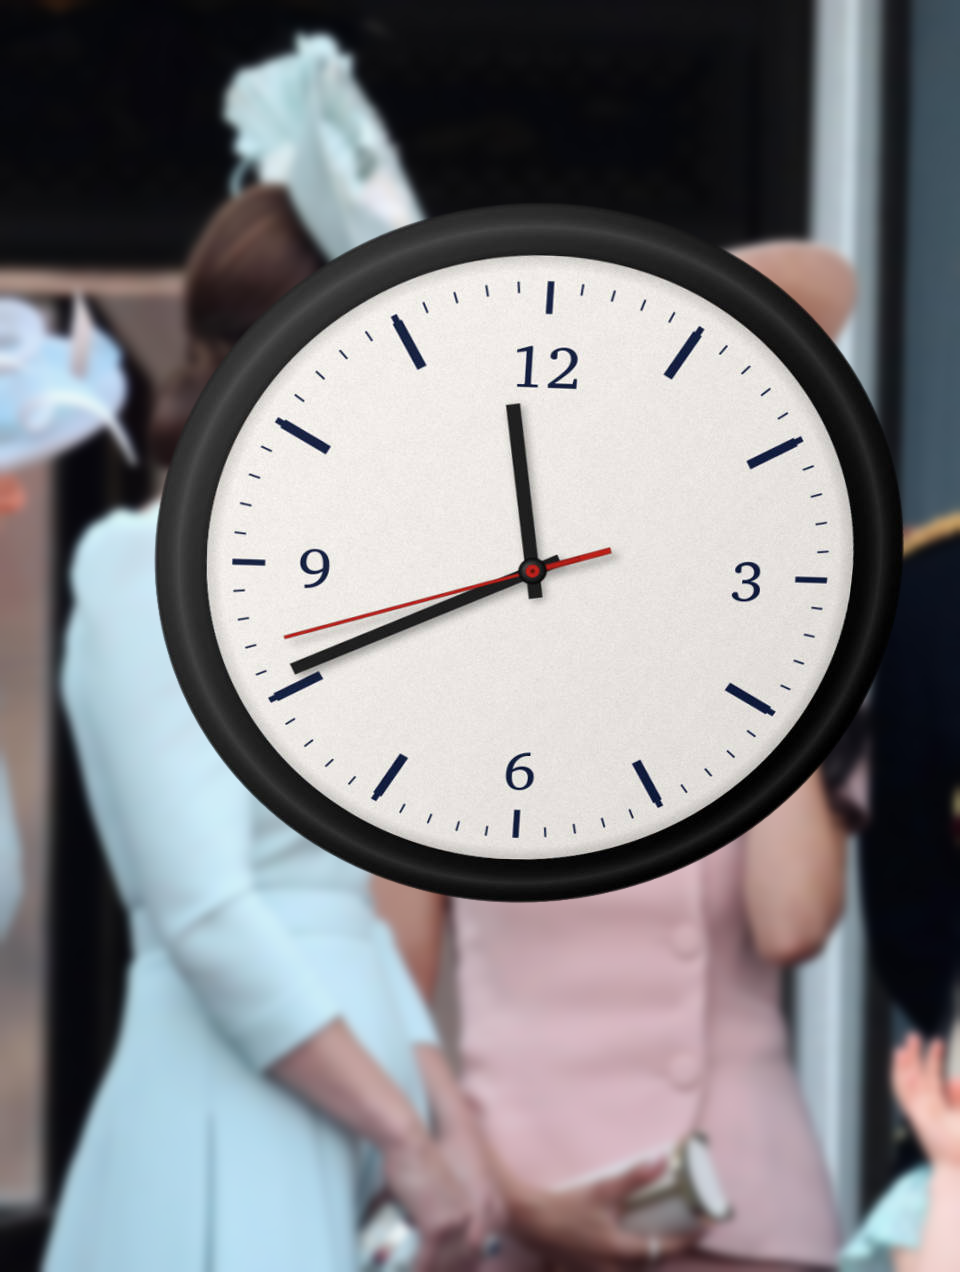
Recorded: h=11 m=40 s=42
